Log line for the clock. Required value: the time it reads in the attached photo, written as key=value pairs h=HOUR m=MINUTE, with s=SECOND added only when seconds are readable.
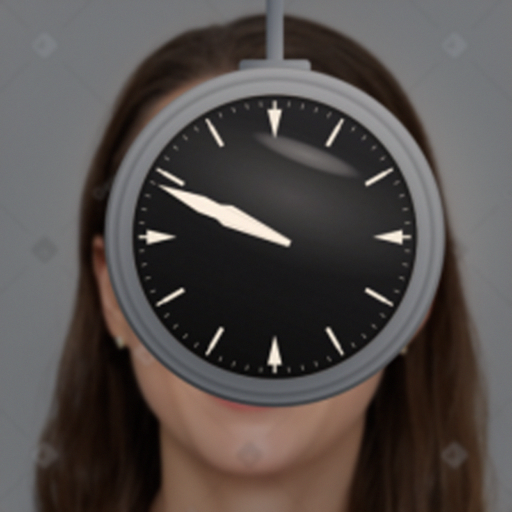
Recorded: h=9 m=49
